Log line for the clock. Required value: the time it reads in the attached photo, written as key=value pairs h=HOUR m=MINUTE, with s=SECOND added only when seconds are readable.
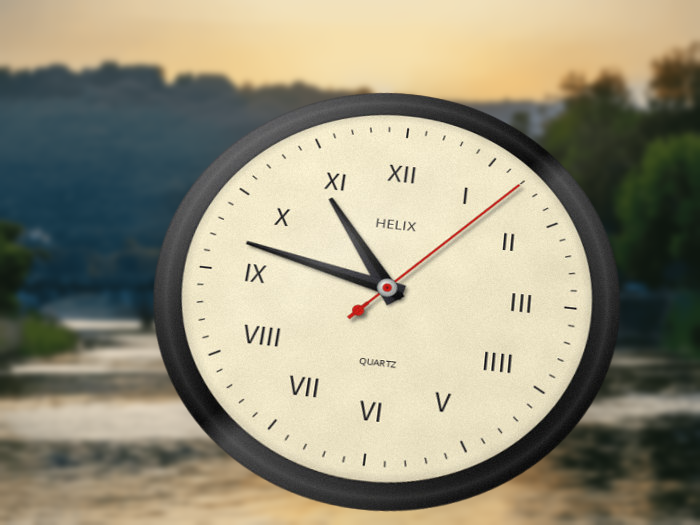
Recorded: h=10 m=47 s=7
